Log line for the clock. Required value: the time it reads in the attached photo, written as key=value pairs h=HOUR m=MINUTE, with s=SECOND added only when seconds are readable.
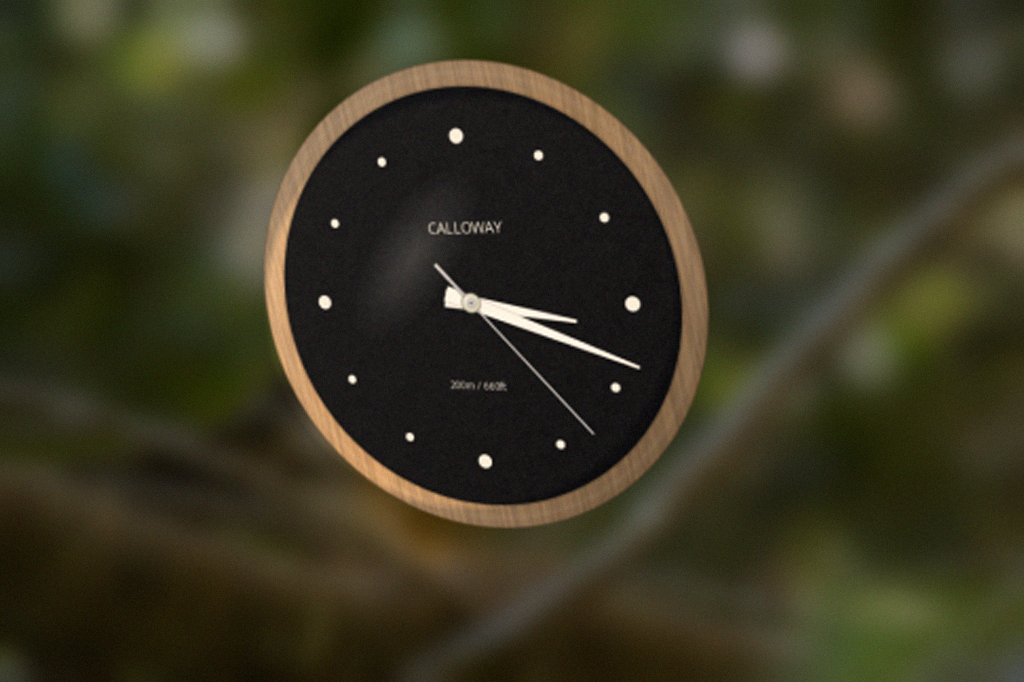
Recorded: h=3 m=18 s=23
